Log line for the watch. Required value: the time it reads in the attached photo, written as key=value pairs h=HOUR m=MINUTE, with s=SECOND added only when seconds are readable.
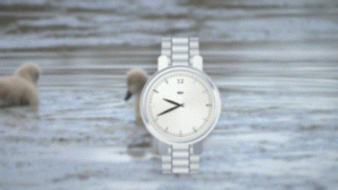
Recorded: h=9 m=41
